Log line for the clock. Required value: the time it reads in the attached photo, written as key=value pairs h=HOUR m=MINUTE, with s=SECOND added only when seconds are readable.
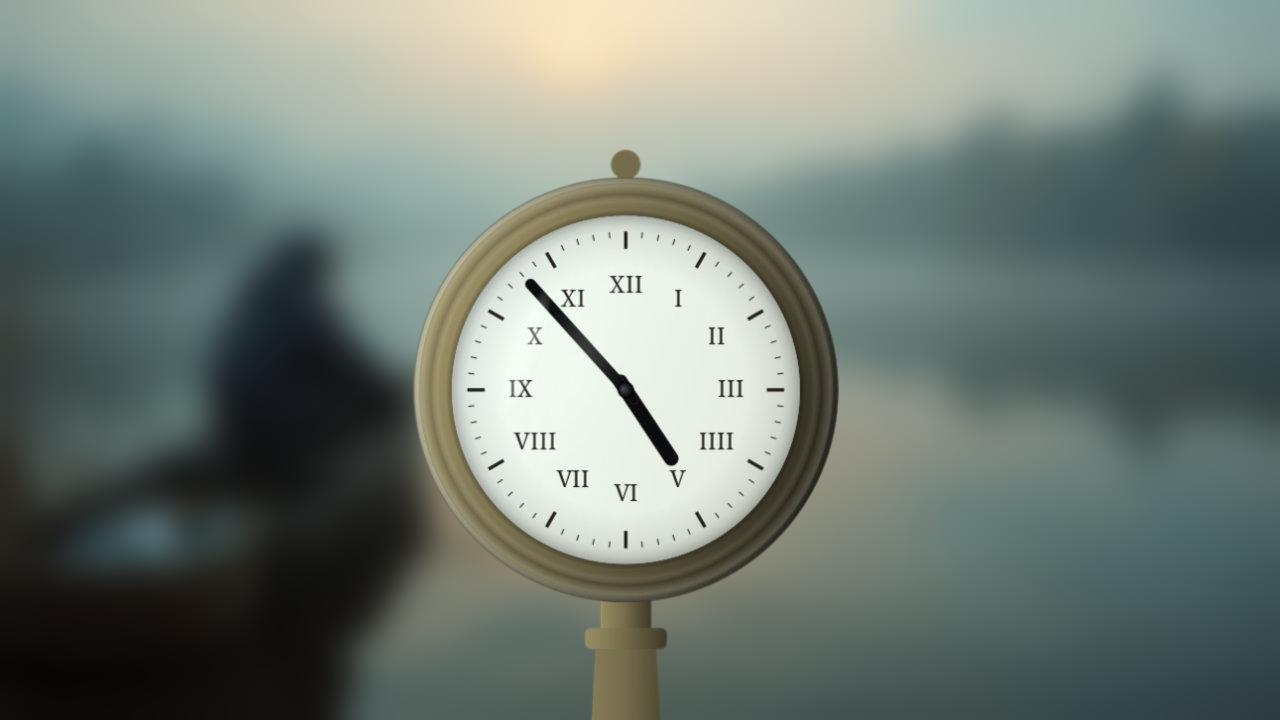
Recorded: h=4 m=53
